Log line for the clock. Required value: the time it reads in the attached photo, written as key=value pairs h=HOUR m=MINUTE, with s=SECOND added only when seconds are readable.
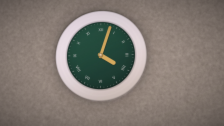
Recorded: h=4 m=3
